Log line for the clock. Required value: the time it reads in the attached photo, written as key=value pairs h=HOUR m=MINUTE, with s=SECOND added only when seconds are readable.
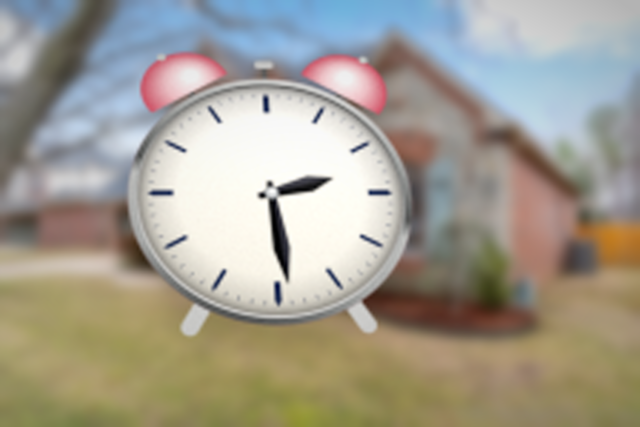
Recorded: h=2 m=29
